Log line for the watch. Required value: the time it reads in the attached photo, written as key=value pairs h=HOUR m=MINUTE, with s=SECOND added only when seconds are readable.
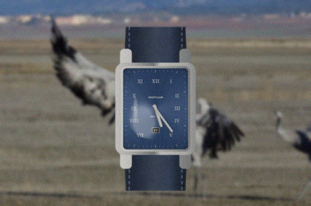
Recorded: h=5 m=24
